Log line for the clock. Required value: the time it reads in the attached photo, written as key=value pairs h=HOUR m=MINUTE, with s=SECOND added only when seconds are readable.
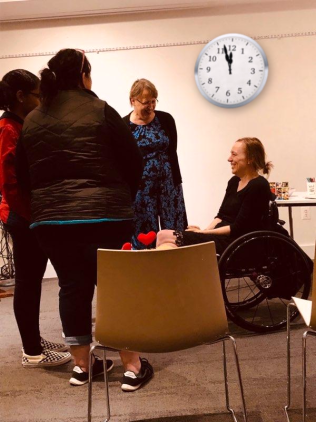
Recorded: h=11 m=57
